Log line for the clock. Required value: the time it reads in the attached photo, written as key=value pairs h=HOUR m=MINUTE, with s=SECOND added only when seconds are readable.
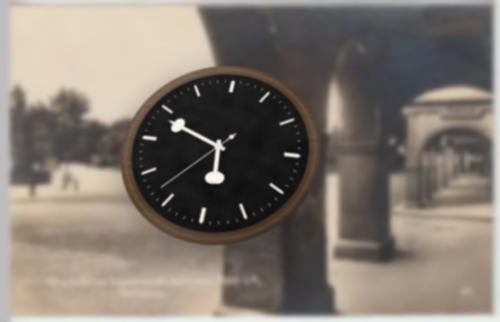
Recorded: h=5 m=48 s=37
